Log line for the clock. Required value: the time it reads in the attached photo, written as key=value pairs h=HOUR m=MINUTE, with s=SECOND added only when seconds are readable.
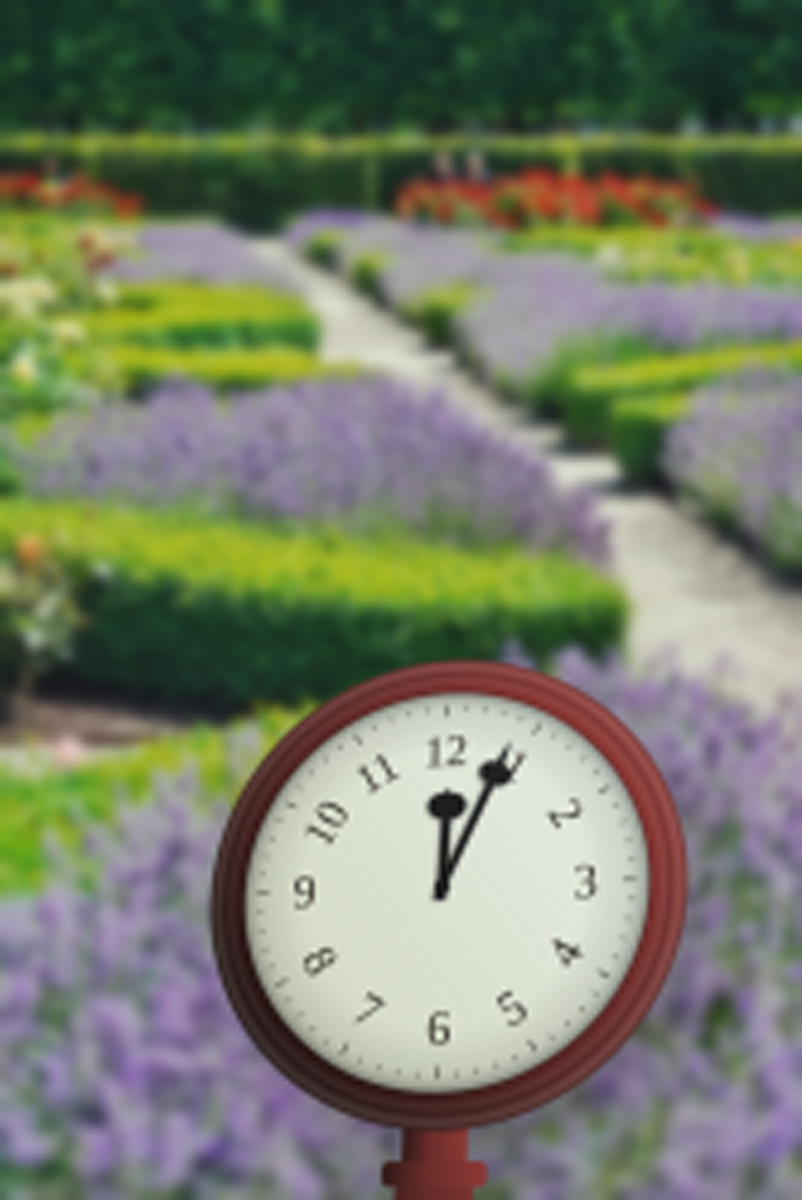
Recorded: h=12 m=4
